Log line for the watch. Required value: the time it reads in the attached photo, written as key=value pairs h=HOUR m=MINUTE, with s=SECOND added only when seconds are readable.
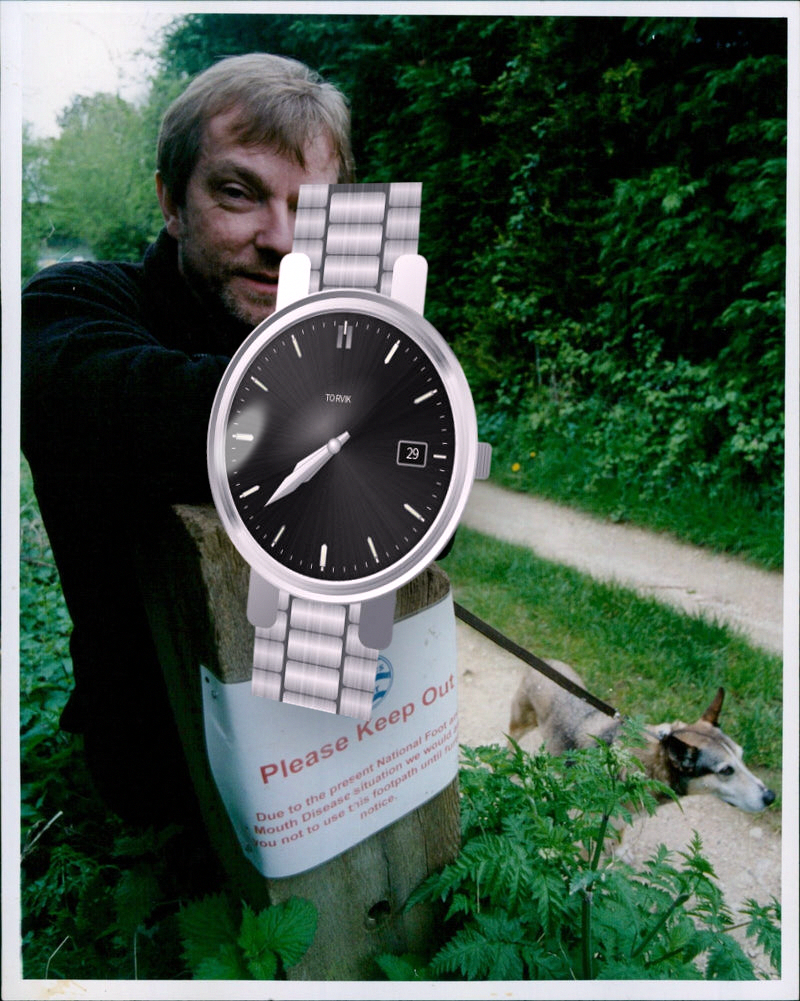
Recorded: h=7 m=38
